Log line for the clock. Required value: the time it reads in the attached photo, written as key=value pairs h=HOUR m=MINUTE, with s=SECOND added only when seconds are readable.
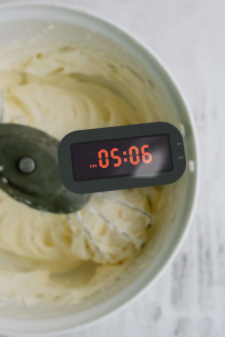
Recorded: h=5 m=6
